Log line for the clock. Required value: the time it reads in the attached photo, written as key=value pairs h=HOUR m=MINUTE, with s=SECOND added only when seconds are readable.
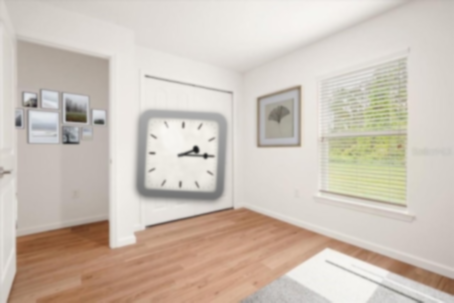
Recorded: h=2 m=15
